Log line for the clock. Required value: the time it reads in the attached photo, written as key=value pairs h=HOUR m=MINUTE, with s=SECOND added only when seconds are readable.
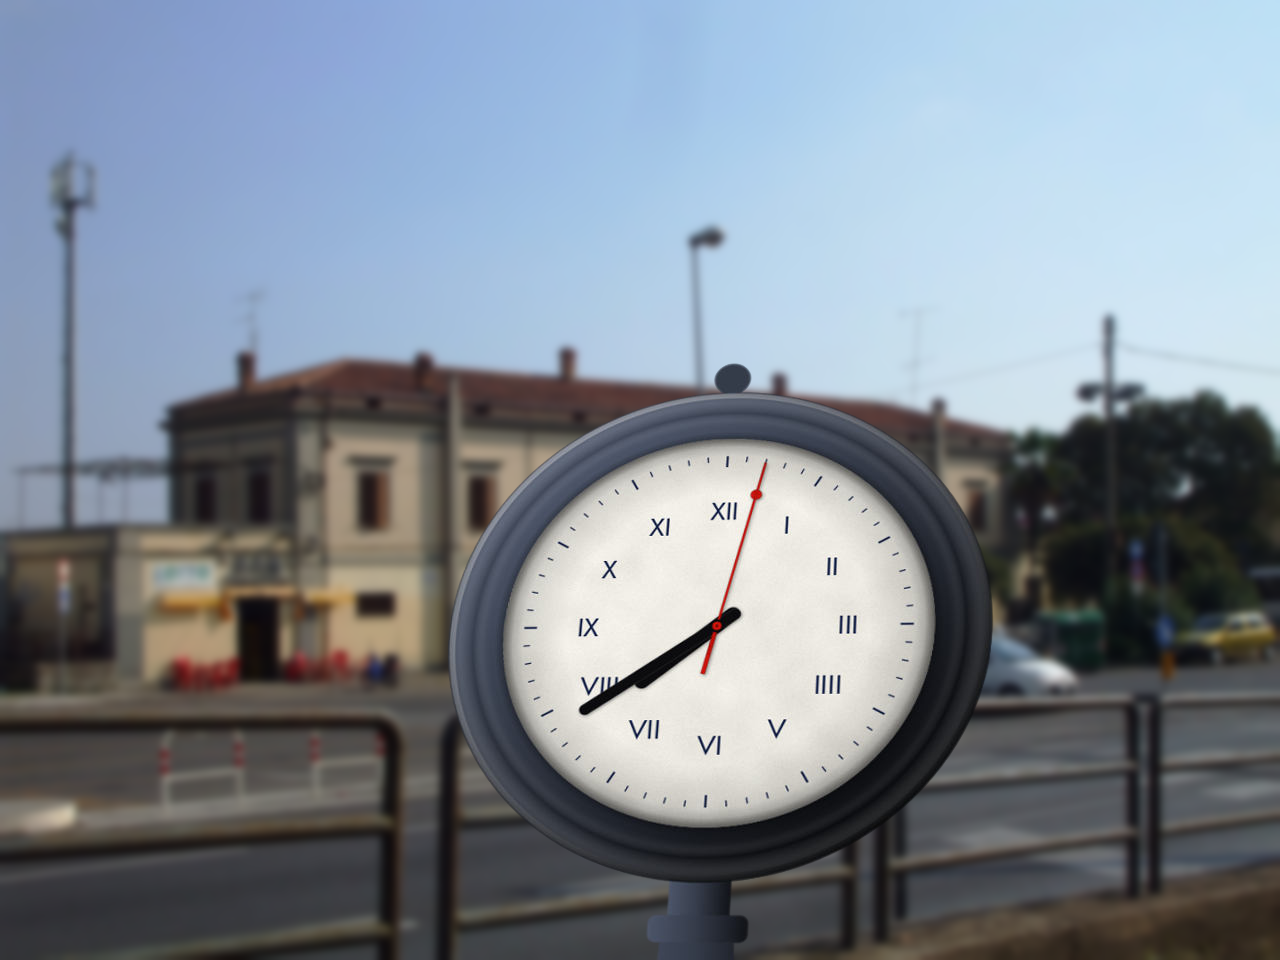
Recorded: h=7 m=39 s=2
